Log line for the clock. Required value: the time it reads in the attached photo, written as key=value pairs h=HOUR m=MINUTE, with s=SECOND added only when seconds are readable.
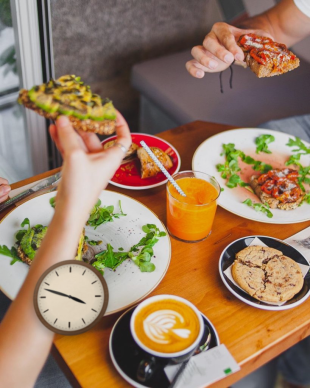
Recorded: h=3 m=48
